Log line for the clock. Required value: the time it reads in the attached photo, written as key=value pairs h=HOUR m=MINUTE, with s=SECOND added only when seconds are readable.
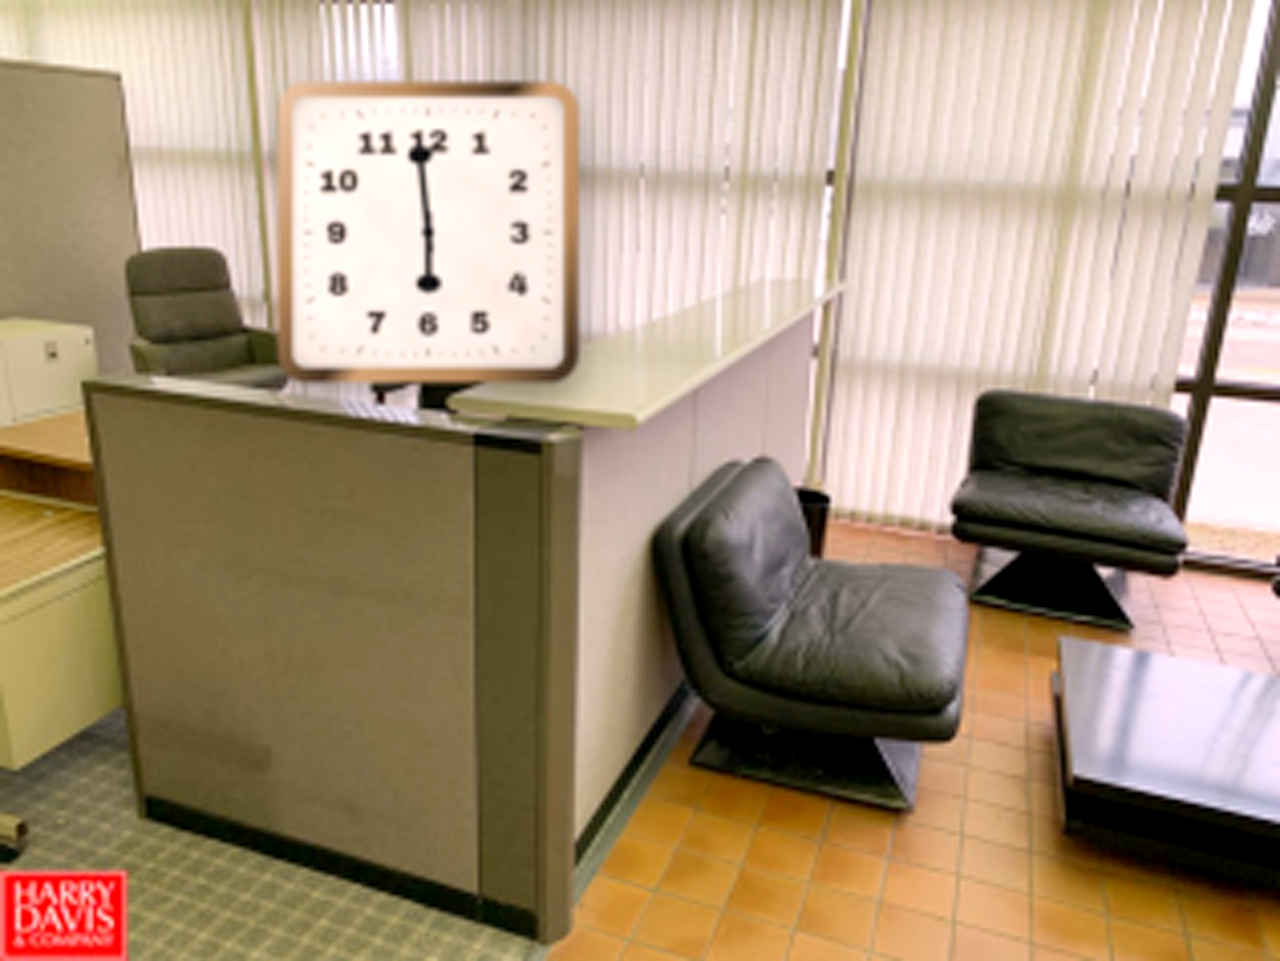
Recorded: h=5 m=59
